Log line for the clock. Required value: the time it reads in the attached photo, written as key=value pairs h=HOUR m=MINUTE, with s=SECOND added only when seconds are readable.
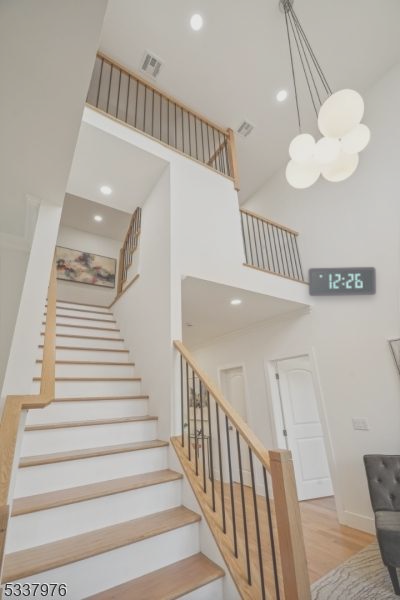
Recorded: h=12 m=26
